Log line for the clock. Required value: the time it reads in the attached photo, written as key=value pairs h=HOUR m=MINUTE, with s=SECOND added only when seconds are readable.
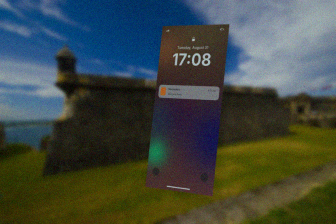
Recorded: h=17 m=8
